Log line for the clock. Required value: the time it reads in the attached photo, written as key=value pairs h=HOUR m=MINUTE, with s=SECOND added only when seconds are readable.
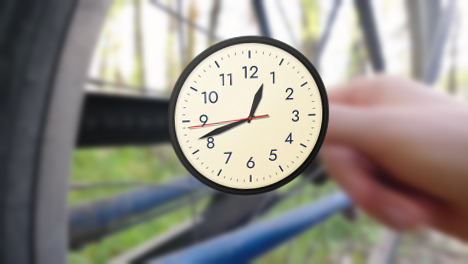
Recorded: h=12 m=41 s=44
